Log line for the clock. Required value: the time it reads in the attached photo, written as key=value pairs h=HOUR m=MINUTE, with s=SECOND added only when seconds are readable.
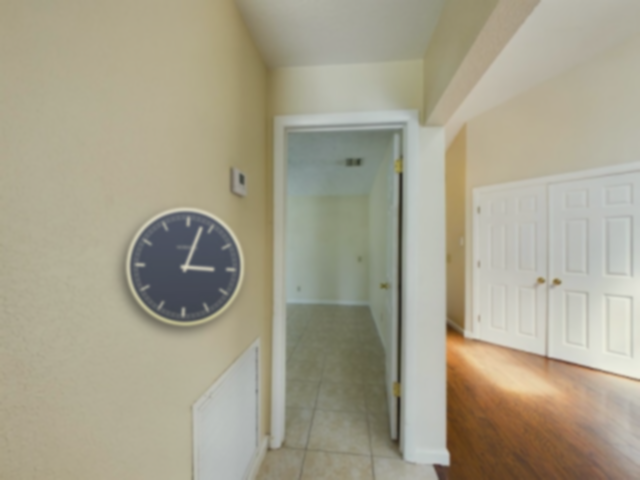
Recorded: h=3 m=3
